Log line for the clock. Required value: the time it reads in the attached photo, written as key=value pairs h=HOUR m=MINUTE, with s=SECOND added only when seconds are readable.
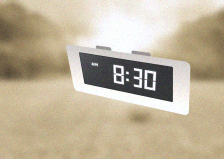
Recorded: h=8 m=30
